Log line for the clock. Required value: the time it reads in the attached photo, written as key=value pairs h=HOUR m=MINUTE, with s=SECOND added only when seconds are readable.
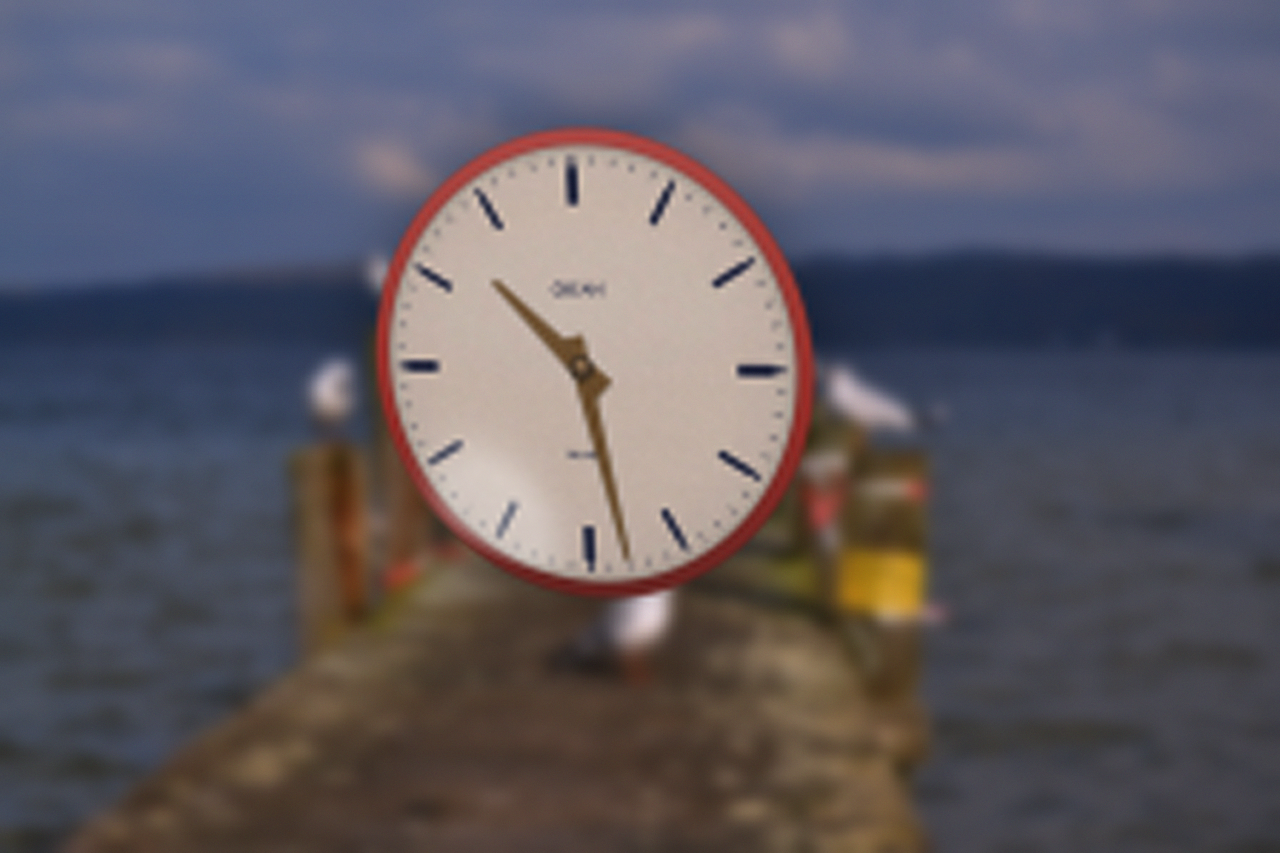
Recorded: h=10 m=28
